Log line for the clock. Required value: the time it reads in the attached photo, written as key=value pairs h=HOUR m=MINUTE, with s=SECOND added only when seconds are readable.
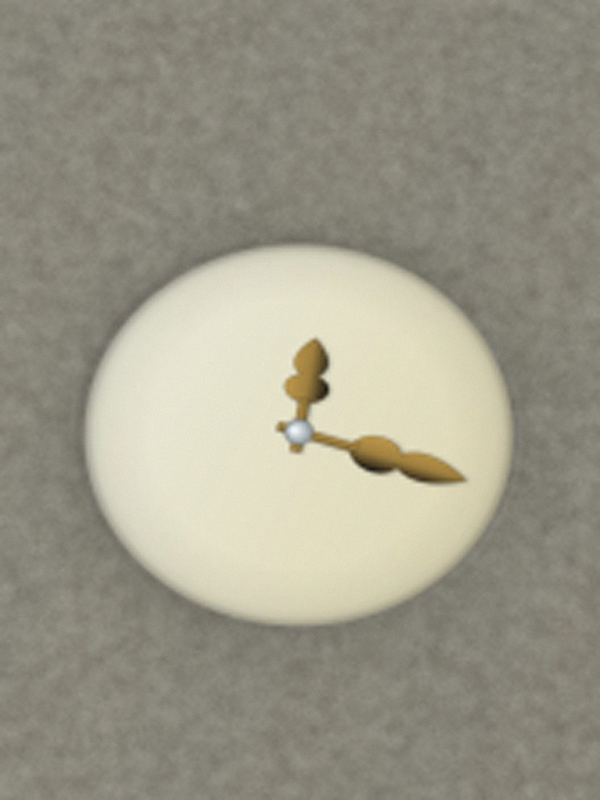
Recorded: h=12 m=18
